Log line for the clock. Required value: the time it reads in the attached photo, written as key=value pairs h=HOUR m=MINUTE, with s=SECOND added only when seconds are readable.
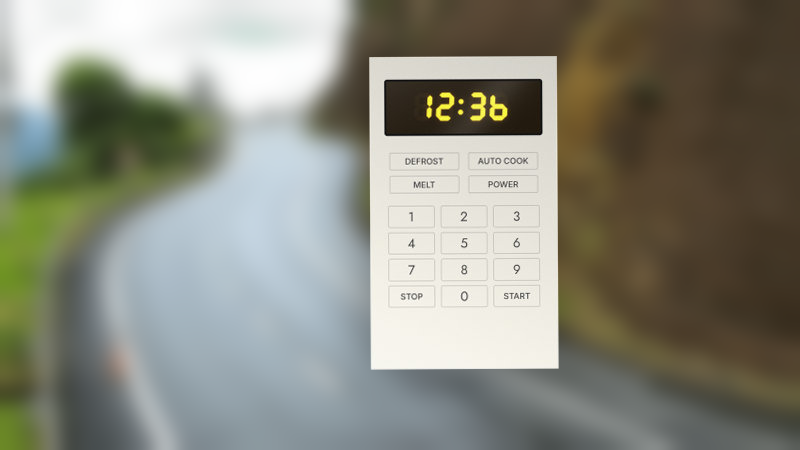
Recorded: h=12 m=36
